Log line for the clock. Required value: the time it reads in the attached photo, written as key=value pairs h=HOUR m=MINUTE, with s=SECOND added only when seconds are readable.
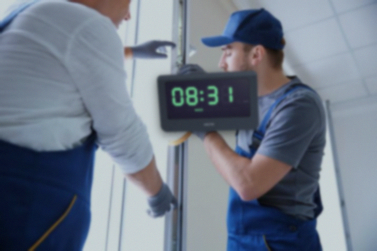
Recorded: h=8 m=31
